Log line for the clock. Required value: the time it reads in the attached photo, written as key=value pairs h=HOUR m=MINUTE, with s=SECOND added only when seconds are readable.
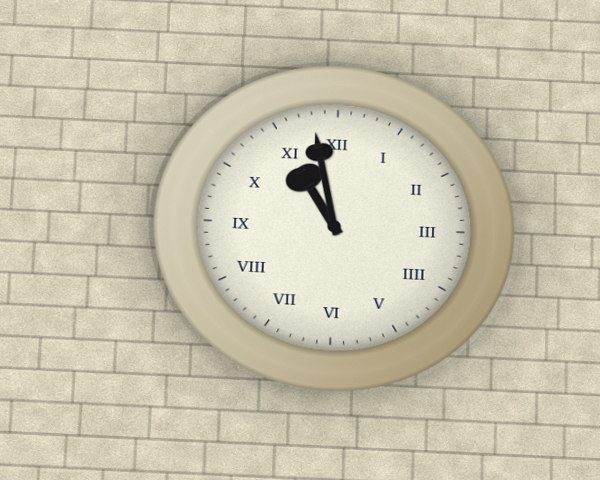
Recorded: h=10 m=58
